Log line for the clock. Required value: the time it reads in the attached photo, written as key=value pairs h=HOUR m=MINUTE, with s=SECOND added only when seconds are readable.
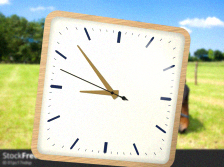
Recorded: h=8 m=52 s=48
